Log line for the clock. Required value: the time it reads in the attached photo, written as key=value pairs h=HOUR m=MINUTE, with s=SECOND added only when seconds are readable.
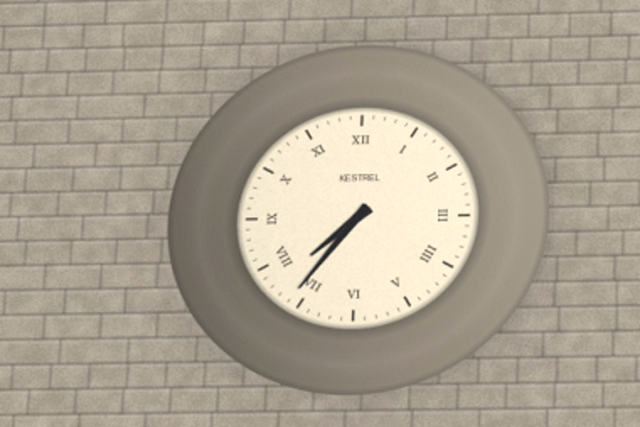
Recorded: h=7 m=36
